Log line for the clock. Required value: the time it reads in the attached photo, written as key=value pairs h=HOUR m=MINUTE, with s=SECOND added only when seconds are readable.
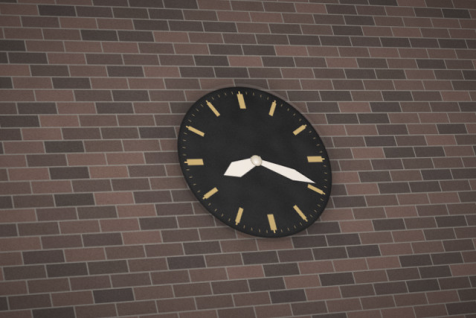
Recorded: h=8 m=19
